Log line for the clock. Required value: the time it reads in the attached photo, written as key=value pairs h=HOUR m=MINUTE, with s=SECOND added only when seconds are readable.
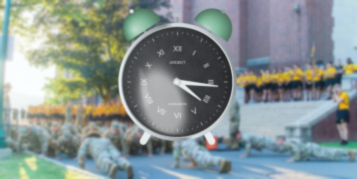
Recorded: h=4 m=16
